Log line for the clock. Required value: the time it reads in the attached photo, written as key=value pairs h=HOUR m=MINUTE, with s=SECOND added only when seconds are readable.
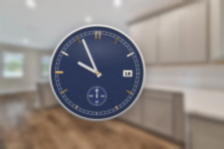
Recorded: h=9 m=56
